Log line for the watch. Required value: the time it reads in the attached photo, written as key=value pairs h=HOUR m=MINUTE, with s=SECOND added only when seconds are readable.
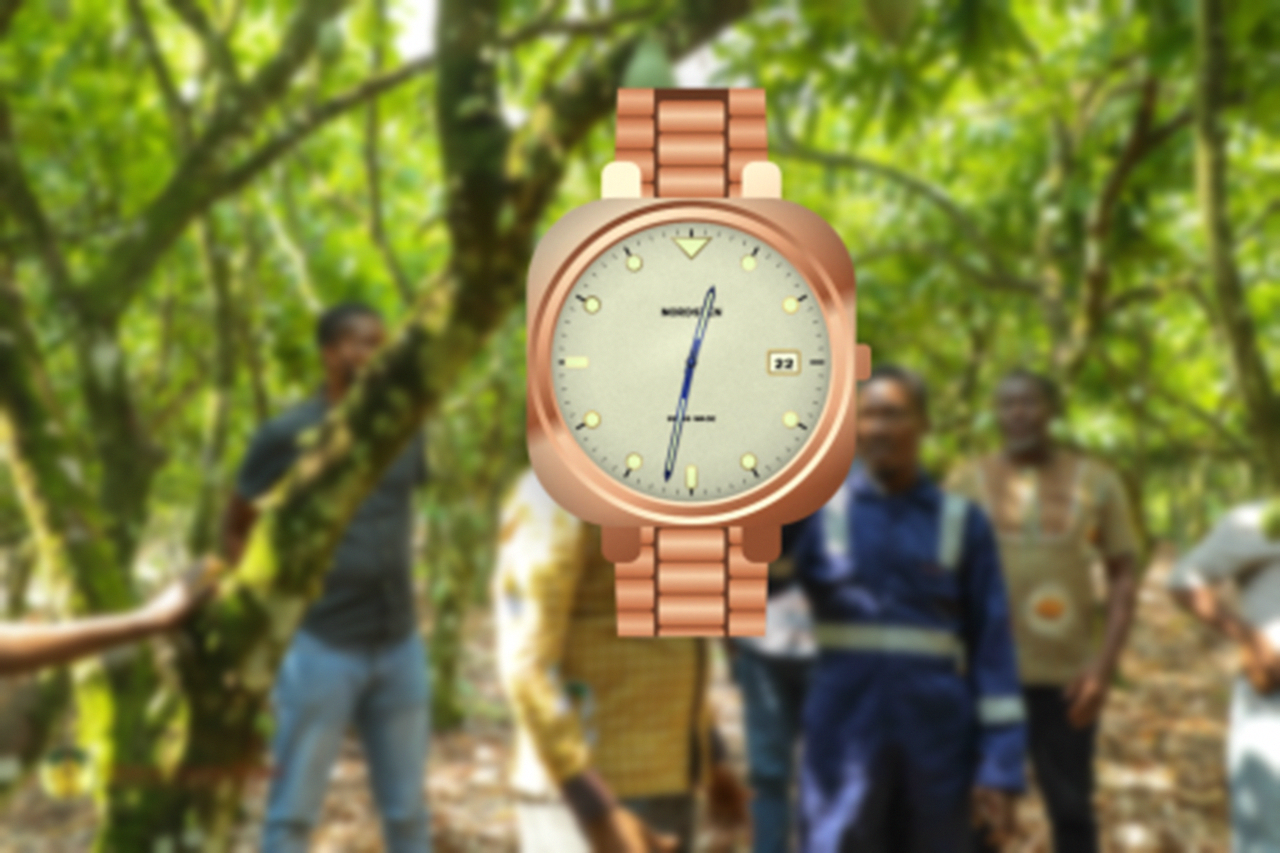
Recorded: h=12 m=32
